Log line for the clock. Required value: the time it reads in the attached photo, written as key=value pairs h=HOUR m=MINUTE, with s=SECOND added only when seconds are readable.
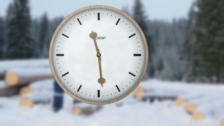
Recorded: h=11 m=29
